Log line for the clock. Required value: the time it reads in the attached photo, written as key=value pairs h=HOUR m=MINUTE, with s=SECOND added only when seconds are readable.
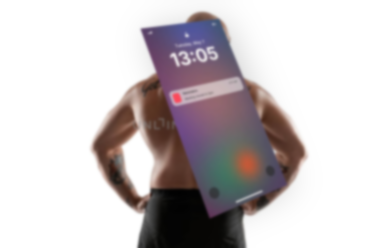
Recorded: h=13 m=5
